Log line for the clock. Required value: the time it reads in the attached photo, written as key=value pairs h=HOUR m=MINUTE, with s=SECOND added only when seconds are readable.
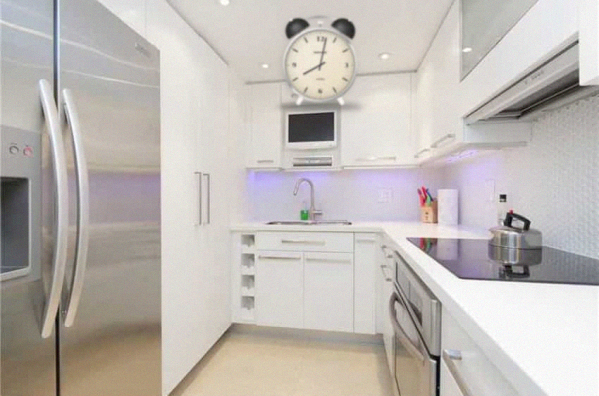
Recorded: h=8 m=2
